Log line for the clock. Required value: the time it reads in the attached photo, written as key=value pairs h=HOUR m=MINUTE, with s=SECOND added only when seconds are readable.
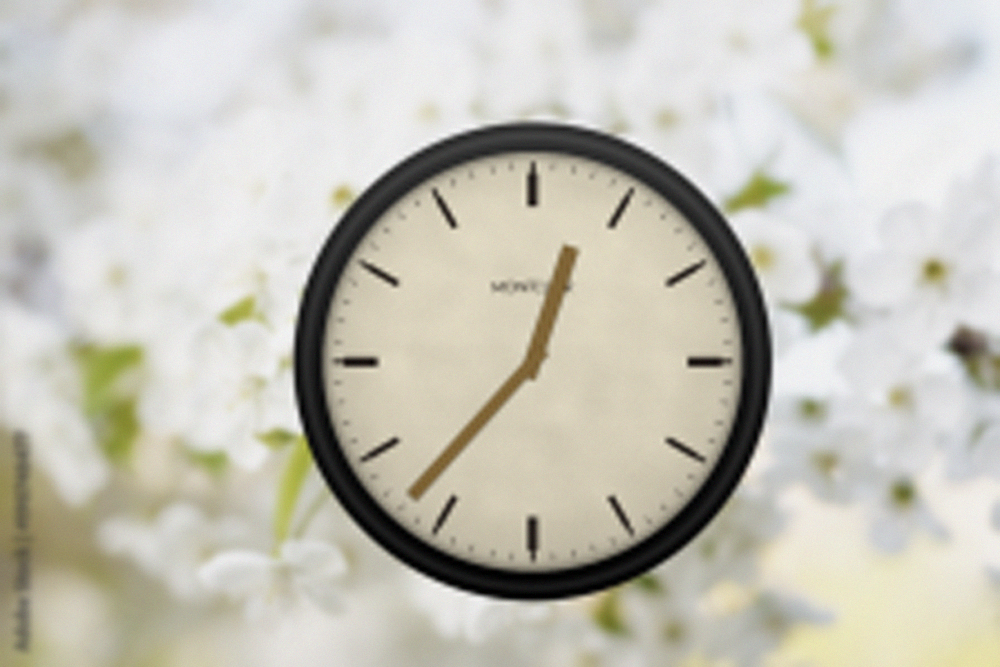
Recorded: h=12 m=37
